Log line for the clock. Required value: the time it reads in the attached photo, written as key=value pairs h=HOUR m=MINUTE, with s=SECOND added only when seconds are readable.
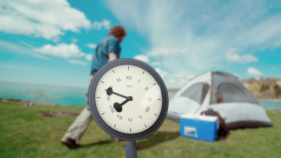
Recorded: h=7 m=48
